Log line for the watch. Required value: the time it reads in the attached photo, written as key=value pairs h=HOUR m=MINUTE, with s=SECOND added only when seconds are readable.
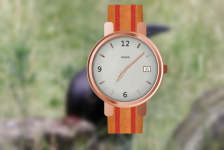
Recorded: h=7 m=8
